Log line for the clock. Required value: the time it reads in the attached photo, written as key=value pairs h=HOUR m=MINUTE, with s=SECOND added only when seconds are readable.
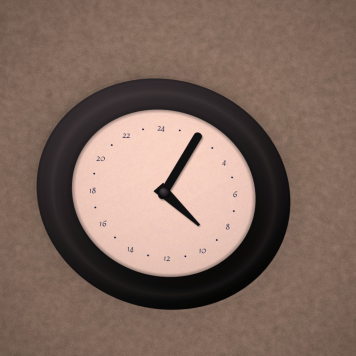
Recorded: h=9 m=5
